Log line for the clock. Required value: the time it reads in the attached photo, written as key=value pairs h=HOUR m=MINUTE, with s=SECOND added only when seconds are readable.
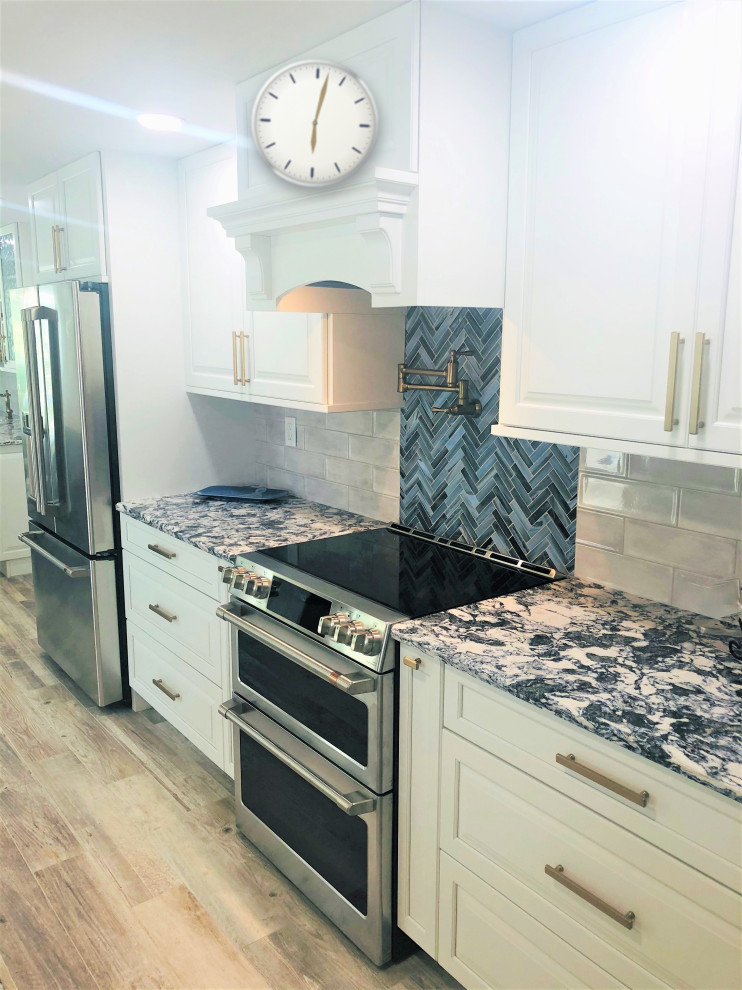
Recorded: h=6 m=2
